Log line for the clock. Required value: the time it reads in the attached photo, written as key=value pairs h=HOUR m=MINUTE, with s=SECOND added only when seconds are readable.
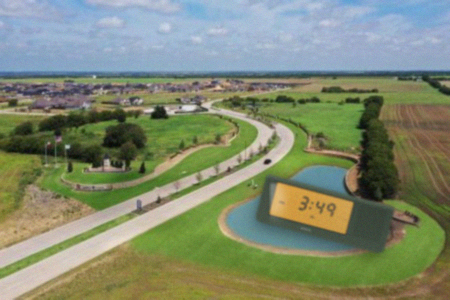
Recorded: h=3 m=49
